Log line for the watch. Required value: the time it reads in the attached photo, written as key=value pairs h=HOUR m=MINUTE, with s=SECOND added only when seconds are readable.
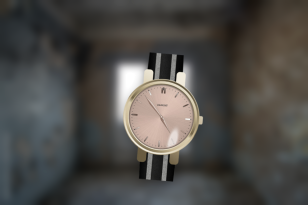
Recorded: h=4 m=53
